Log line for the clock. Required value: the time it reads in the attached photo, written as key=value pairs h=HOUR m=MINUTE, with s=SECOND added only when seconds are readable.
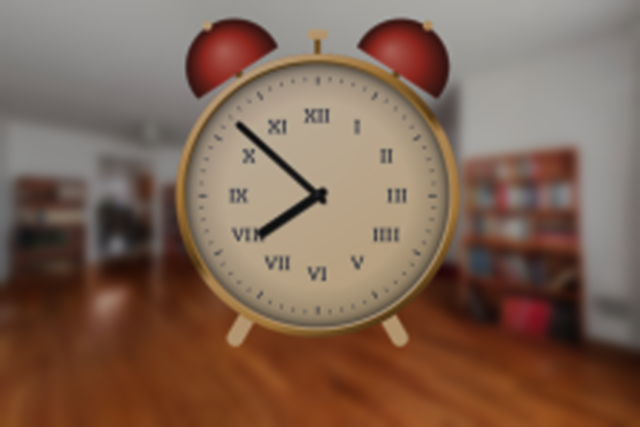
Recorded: h=7 m=52
